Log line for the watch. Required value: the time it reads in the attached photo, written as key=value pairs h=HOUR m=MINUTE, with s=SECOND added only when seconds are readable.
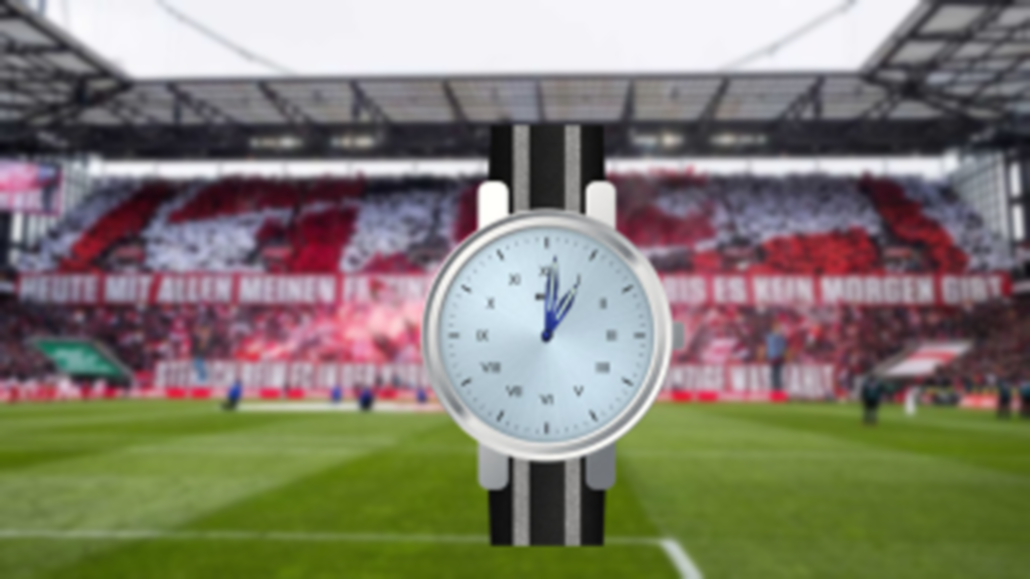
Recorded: h=1 m=1
